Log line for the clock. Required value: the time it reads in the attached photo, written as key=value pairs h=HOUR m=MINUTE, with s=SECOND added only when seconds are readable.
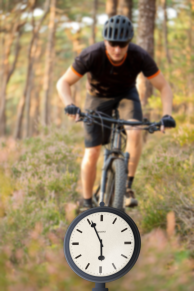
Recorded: h=5 m=56
